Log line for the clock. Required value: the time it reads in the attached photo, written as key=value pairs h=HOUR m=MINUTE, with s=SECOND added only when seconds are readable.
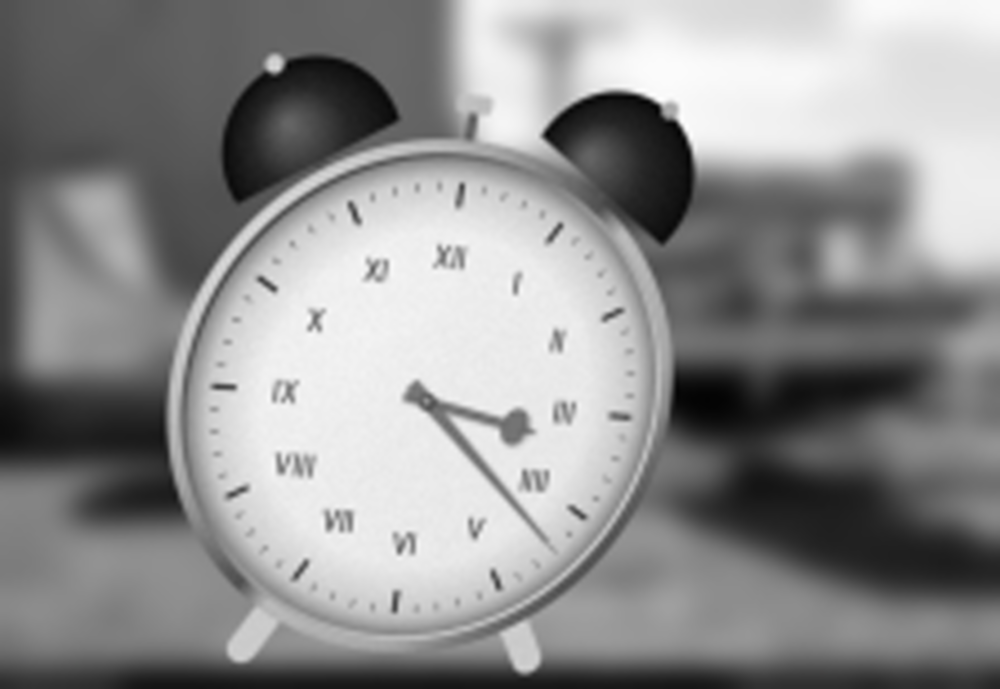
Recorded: h=3 m=22
